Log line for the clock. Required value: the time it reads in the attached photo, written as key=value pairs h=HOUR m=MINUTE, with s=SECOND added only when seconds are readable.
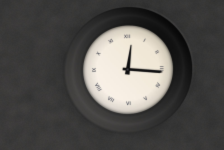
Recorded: h=12 m=16
